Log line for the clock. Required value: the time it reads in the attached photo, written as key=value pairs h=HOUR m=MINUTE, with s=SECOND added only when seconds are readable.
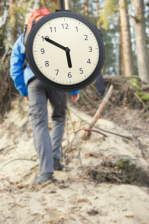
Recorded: h=5 m=50
